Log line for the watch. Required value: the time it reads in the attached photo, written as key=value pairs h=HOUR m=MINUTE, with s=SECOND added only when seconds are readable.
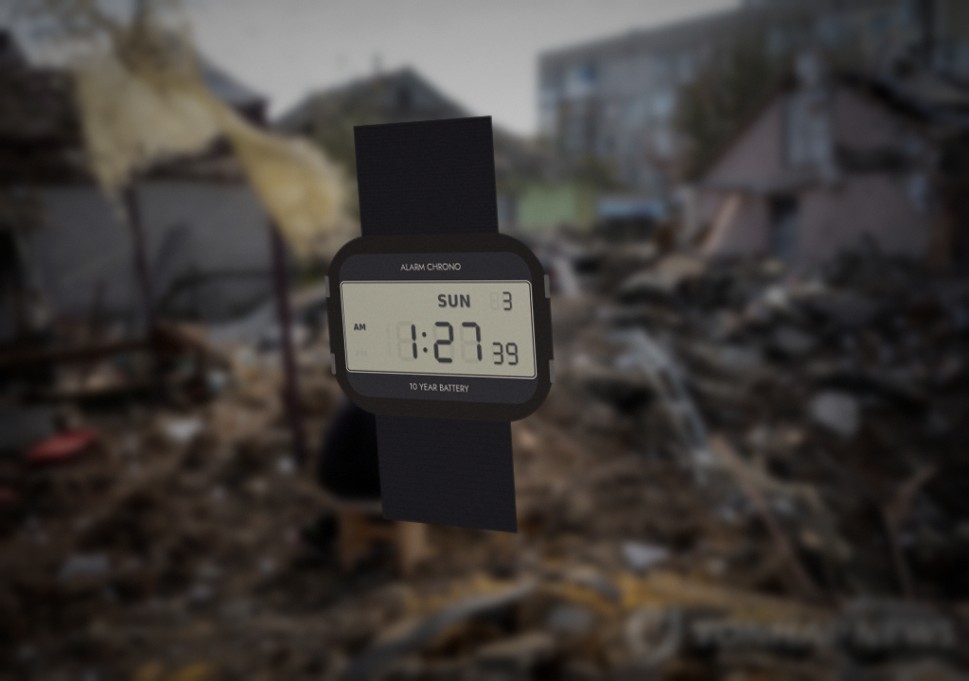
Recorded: h=1 m=27 s=39
